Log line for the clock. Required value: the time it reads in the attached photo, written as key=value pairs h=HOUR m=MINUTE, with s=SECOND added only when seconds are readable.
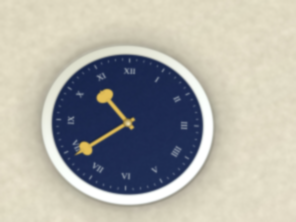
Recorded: h=10 m=39
